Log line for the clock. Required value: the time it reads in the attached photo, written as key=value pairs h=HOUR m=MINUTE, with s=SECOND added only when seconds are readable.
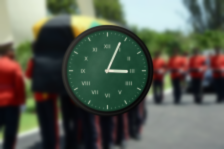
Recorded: h=3 m=4
